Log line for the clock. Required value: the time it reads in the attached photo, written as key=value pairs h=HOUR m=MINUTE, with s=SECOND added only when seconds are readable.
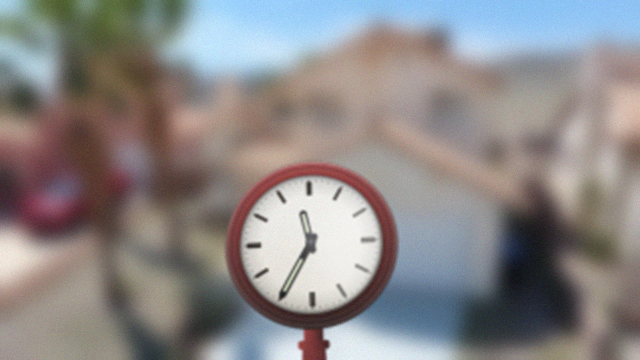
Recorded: h=11 m=35
